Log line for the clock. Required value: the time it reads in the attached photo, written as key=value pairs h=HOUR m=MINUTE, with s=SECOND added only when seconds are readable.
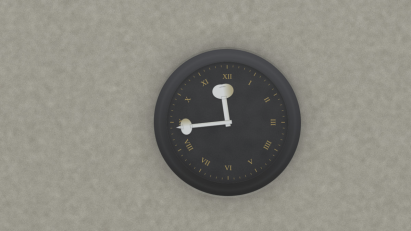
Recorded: h=11 m=44
